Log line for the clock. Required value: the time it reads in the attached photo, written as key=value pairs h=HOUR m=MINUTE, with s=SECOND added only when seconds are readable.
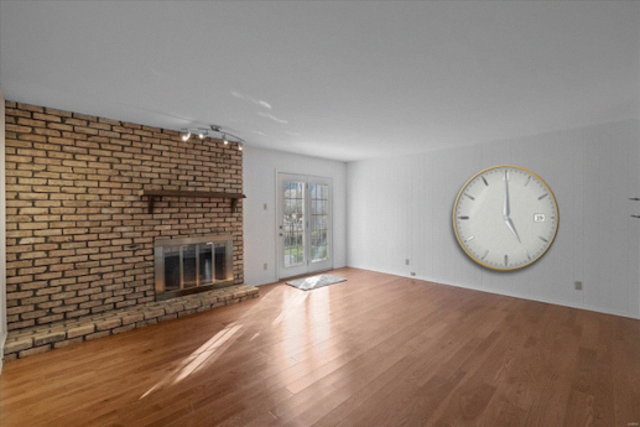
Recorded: h=5 m=0
